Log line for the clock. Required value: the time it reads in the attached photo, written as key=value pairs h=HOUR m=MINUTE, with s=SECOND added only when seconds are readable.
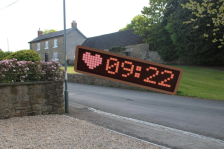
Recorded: h=9 m=22
